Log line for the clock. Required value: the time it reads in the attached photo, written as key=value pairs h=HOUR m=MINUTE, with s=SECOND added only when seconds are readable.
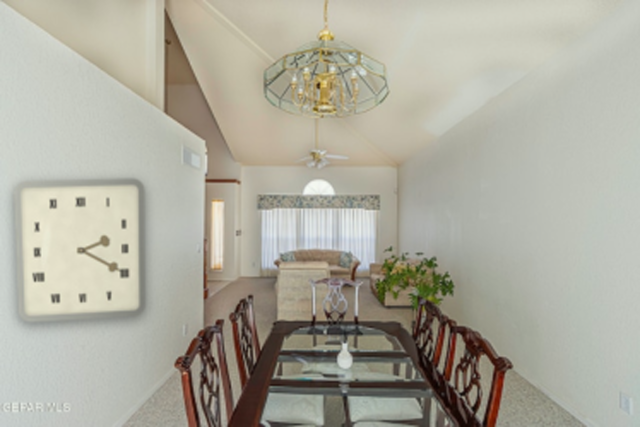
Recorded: h=2 m=20
